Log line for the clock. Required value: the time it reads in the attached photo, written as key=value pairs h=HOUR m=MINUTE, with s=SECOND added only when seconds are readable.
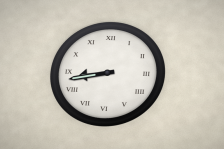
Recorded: h=8 m=43
